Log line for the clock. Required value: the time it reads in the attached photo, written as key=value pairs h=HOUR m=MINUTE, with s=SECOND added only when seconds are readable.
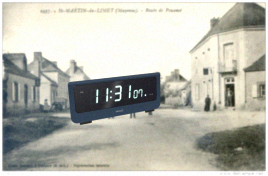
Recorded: h=11 m=31 s=7
